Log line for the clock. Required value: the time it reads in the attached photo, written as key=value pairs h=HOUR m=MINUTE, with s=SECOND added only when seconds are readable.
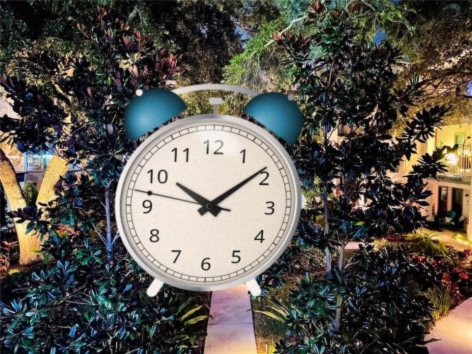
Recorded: h=10 m=8 s=47
